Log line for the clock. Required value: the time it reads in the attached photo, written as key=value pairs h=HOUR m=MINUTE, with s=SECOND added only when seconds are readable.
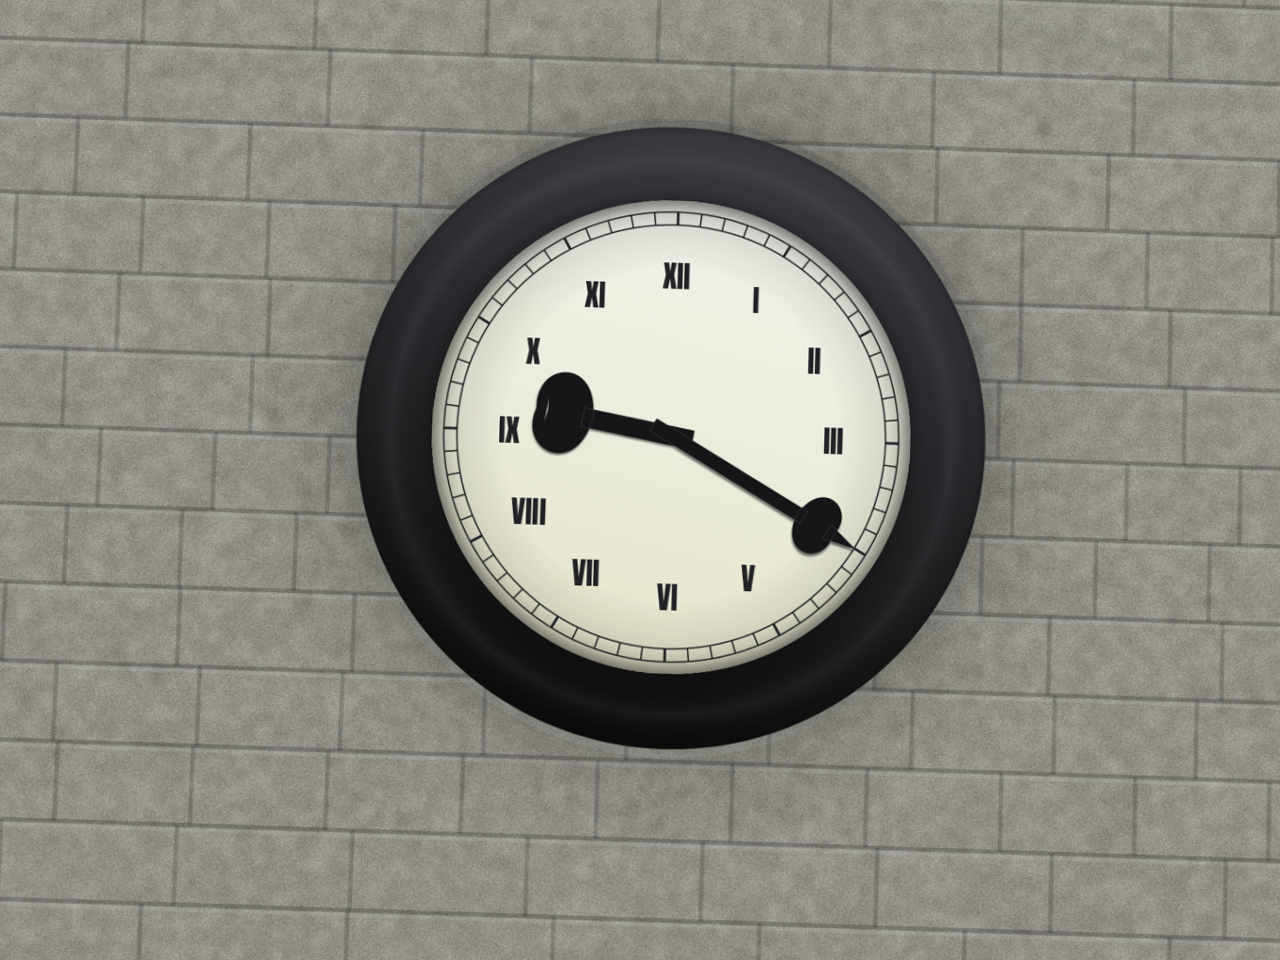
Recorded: h=9 m=20
